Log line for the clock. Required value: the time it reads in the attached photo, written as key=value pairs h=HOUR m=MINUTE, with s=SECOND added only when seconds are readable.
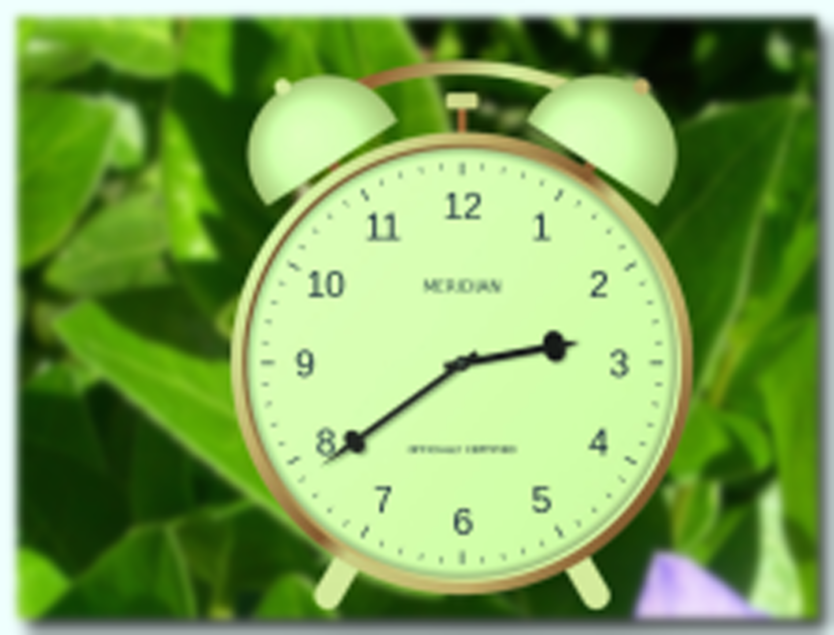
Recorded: h=2 m=39
